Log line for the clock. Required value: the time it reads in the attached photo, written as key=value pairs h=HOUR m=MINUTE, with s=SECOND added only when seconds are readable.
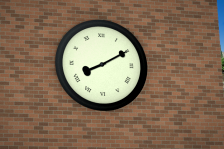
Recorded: h=8 m=10
